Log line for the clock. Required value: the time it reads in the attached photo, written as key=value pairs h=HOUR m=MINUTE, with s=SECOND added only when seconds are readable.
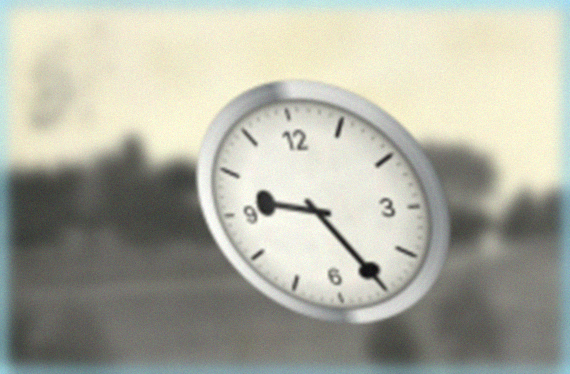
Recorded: h=9 m=25
